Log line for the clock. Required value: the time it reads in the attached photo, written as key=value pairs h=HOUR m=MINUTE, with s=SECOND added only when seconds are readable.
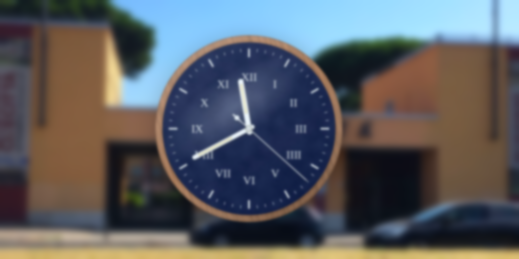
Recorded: h=11 m=40 s=22
